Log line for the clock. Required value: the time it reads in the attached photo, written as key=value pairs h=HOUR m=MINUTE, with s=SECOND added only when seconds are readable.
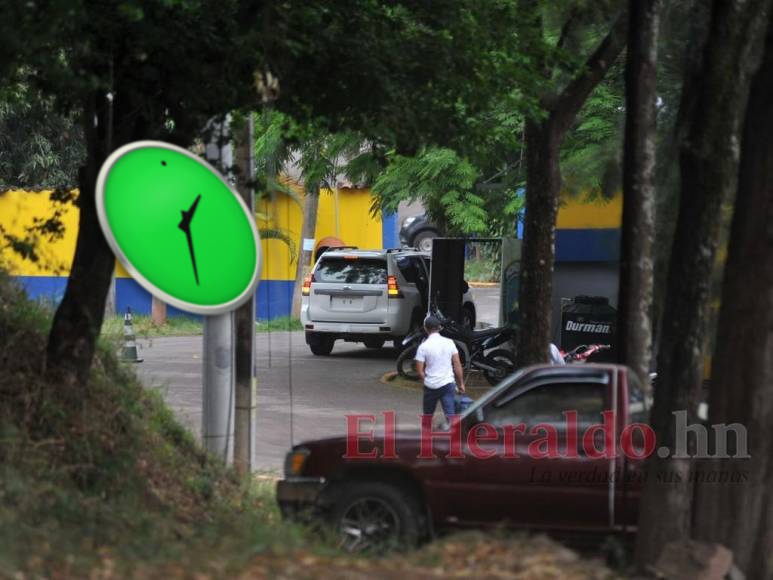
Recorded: h=1 m=32
